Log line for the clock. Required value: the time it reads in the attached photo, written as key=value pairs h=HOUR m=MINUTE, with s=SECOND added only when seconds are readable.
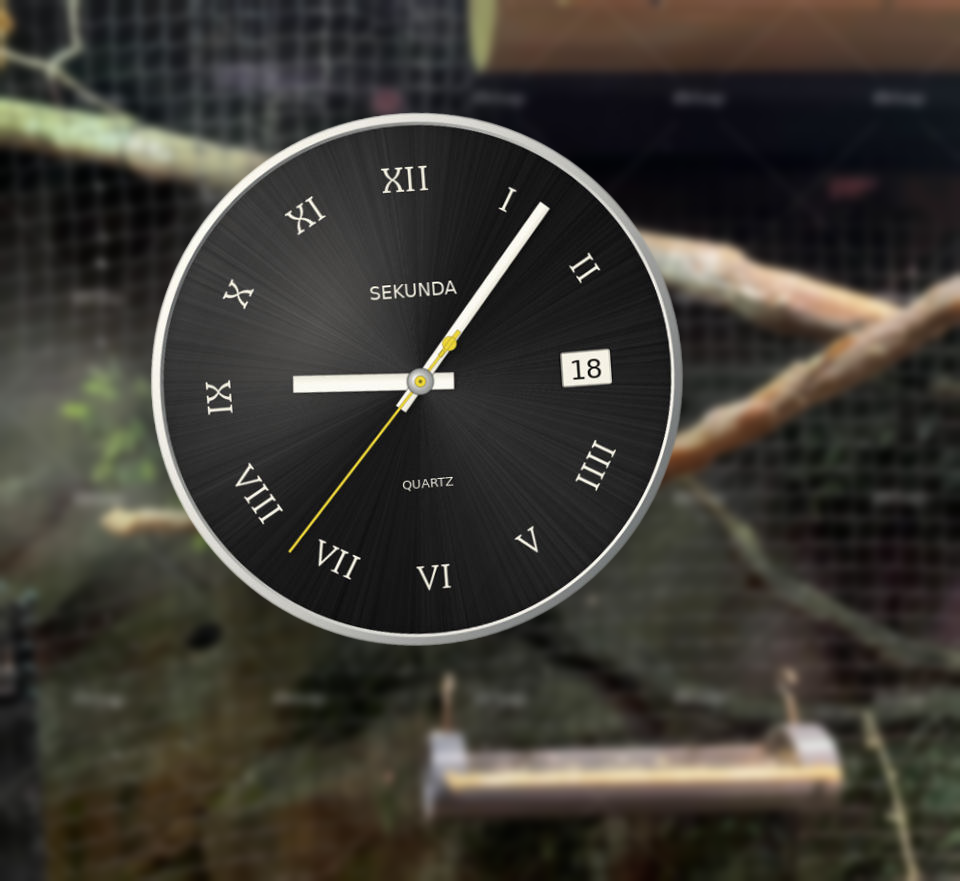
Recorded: h=9 m=6 s=37
